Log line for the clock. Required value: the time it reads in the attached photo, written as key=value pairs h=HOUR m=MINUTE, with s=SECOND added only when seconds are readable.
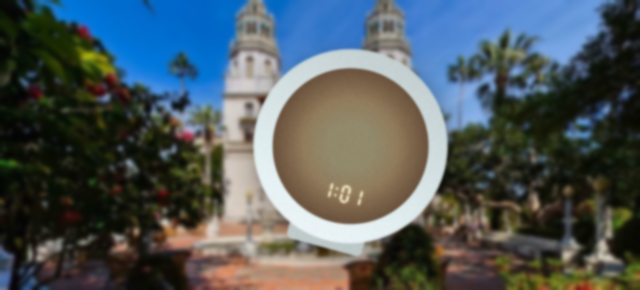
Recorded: h=1 m=1
